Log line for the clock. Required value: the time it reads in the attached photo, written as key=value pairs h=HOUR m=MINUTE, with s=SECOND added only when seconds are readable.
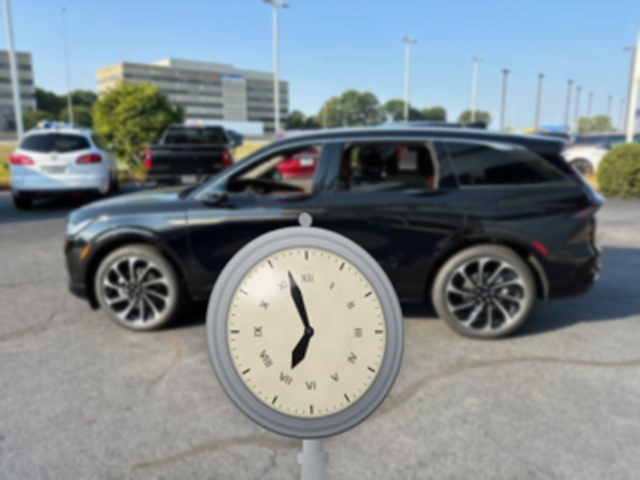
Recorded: h=6 m=57
